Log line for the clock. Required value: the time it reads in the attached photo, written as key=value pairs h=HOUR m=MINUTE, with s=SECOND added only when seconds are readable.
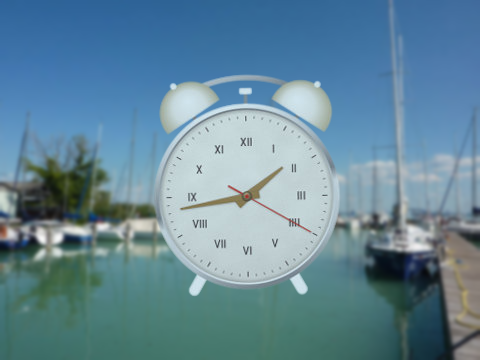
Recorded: h=1 m=43 s=20
